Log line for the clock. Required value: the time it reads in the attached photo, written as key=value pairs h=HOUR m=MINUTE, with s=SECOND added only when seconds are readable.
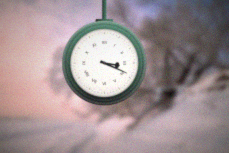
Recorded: h=3 m=19
